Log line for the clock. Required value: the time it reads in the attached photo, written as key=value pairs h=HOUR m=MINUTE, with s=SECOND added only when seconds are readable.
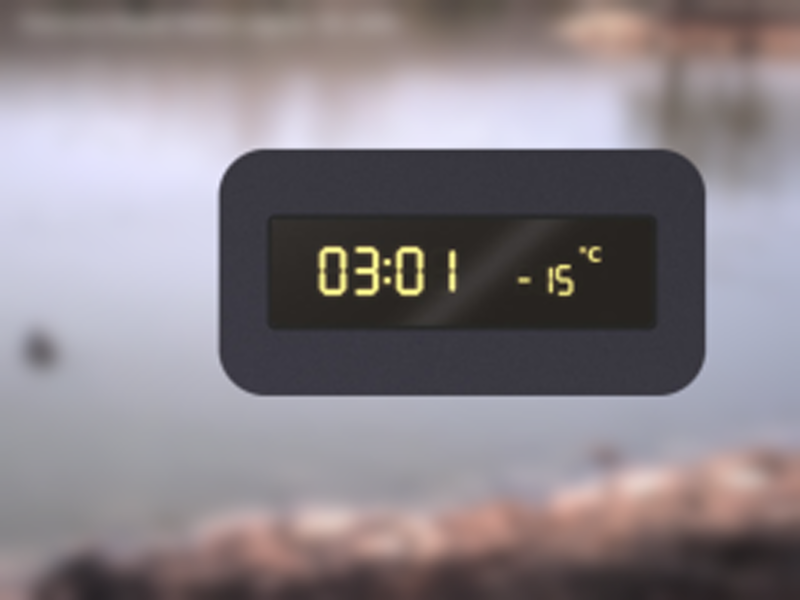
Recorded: h=3 m=1
